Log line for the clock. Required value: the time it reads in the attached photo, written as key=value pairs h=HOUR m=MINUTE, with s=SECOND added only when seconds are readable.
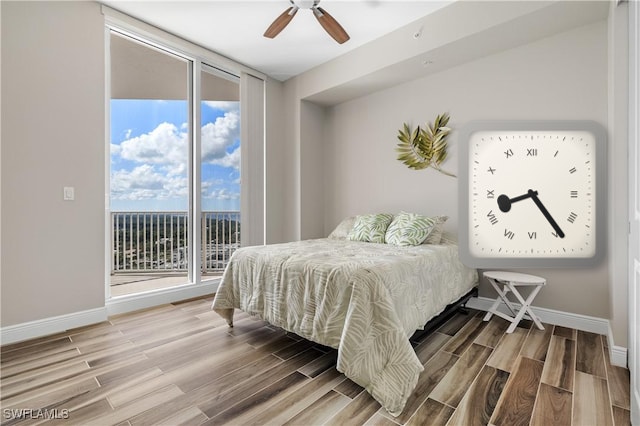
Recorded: h=8 m=24
